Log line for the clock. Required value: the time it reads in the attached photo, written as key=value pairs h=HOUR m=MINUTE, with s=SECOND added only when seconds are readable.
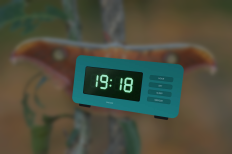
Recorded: h=19 m=18
